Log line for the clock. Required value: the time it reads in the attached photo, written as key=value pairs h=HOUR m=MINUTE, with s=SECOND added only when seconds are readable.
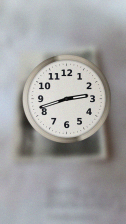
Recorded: h=2 m=42
